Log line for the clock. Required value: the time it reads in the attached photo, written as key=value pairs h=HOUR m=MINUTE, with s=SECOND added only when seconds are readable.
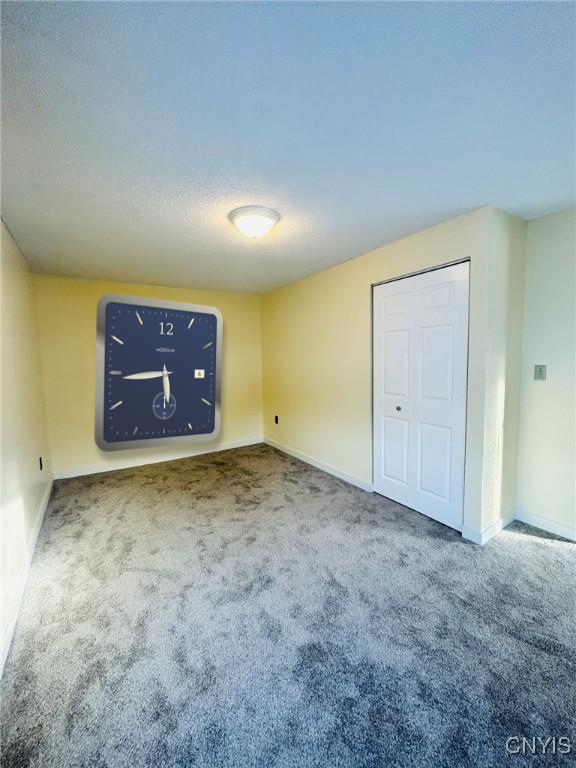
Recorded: h=5 m=44
